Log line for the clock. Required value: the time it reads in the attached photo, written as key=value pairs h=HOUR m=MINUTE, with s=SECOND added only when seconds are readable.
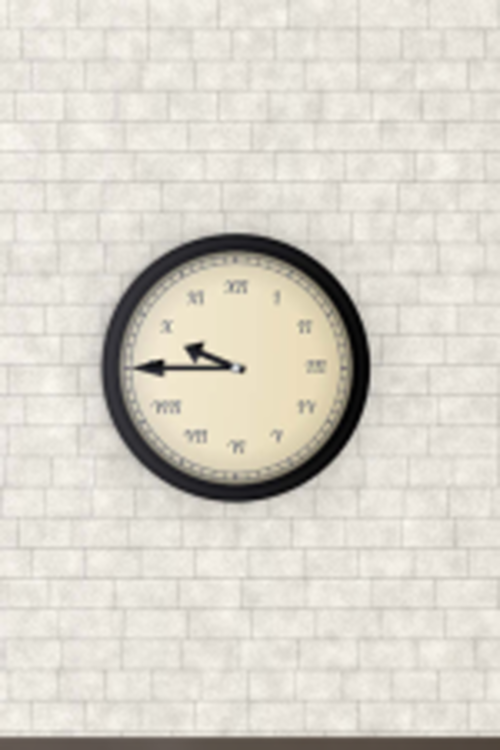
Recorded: h=9 m=45
